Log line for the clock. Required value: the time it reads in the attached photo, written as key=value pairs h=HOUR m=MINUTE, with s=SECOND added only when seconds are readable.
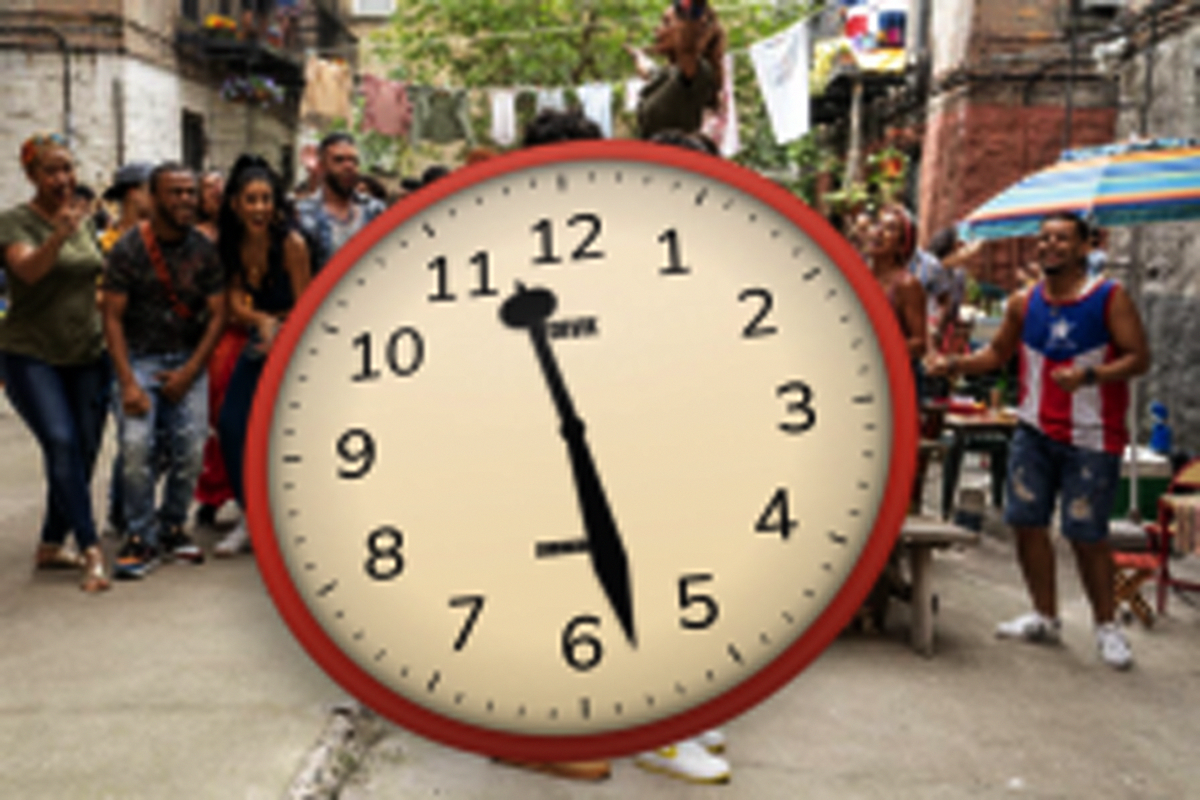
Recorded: h=11 m=28
